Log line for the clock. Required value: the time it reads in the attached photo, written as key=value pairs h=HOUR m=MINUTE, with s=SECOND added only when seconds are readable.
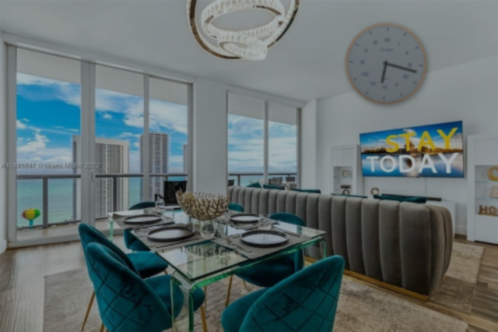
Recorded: h=6 m=17
